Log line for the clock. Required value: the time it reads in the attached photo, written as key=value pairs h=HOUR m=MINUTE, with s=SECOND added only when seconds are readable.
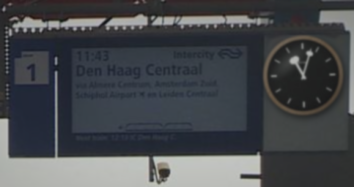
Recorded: h=11 m=3
